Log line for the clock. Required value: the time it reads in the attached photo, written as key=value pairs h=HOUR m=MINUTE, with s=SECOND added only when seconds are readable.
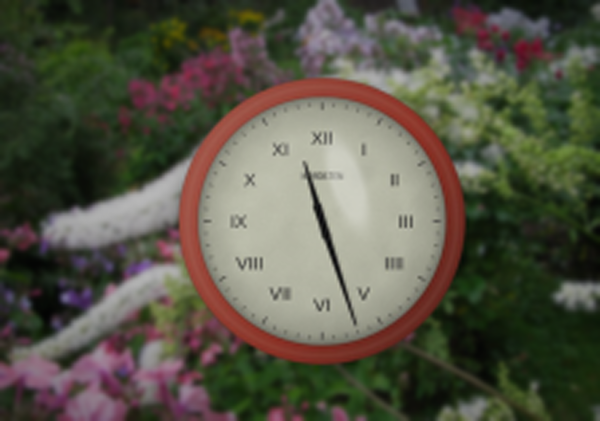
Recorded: h=11 m=27
